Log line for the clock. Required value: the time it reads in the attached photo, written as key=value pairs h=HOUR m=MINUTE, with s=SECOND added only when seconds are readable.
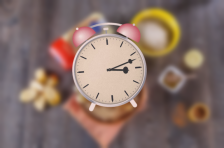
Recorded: h=3 m=12
